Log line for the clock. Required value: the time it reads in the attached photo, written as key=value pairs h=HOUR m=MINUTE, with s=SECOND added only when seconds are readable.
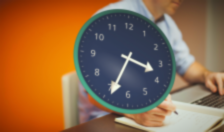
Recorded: h=3 m=34
